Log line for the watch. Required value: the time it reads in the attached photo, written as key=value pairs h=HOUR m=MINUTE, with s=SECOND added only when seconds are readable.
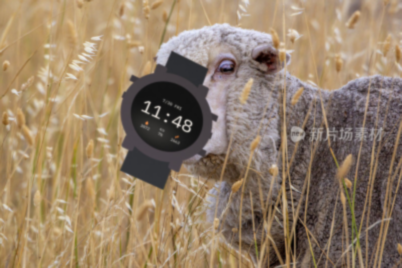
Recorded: h=11 m=48
